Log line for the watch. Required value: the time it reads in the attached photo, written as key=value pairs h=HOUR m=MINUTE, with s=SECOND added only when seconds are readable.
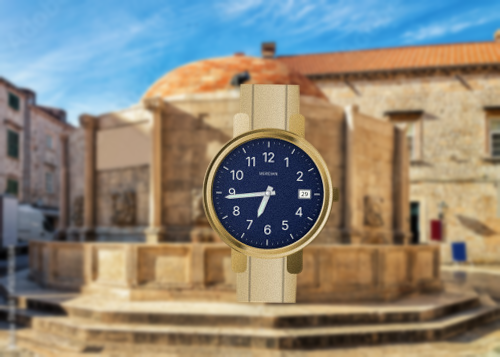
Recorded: h=6 m=44
